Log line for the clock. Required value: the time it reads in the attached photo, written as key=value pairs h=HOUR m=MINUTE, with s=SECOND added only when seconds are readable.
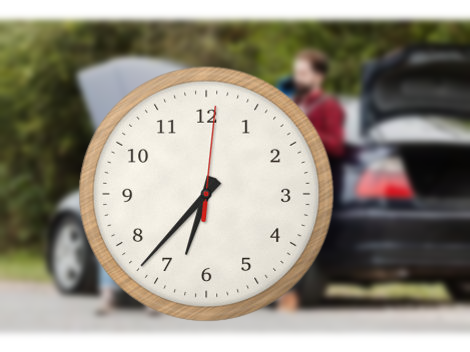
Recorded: h=6 m=37 s=1
